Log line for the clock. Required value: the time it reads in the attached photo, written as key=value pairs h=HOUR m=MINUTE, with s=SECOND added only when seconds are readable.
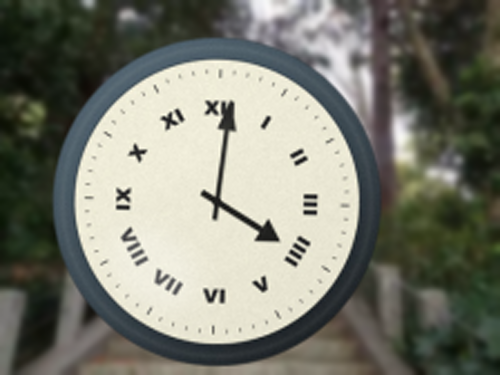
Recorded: h=4 m=1
